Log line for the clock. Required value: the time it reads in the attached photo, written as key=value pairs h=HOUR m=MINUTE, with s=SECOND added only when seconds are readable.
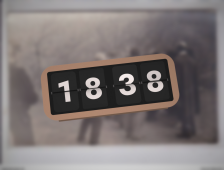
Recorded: h=18 m=38
